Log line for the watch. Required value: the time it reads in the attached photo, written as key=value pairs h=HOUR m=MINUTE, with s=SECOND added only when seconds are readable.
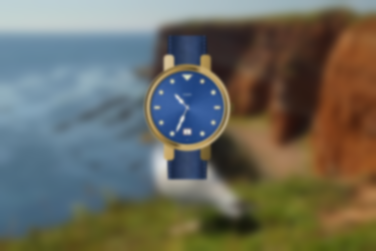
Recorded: h=10 m=34
